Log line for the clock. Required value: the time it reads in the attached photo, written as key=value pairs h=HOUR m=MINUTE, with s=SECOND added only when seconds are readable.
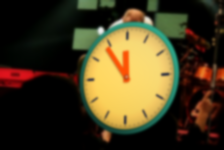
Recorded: h=11 m=54
